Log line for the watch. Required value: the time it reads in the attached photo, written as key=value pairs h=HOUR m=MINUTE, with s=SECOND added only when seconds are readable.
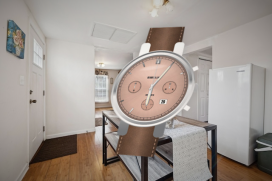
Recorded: h=6 m=5
